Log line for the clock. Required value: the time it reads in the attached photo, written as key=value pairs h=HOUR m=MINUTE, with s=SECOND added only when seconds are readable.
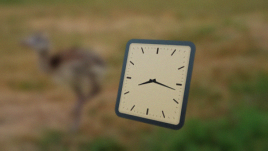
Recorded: h=8 m=17
